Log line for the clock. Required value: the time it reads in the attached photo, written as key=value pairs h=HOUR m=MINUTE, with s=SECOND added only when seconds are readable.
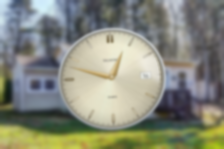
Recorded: h=12 m=48
